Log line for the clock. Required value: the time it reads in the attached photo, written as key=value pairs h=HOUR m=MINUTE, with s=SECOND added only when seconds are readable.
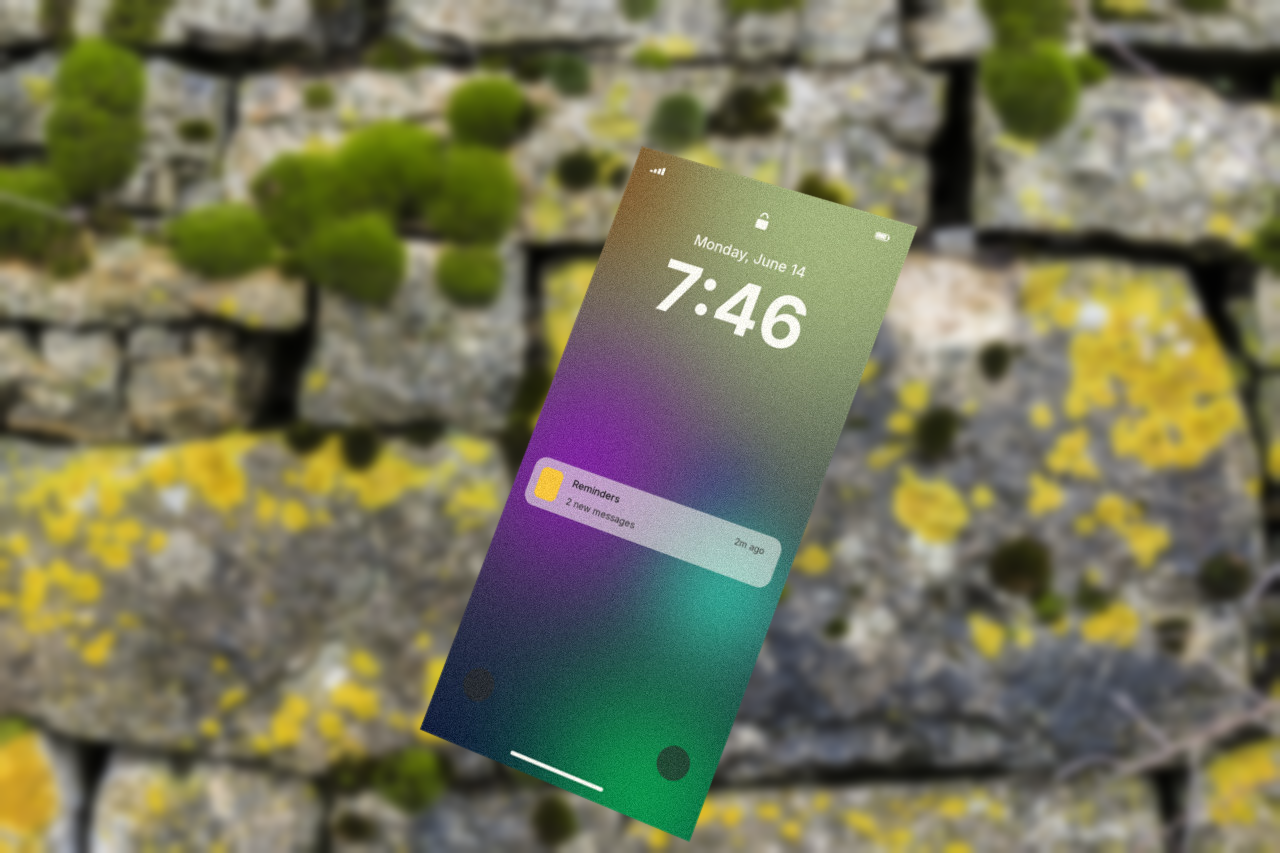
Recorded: h=7 m=46
